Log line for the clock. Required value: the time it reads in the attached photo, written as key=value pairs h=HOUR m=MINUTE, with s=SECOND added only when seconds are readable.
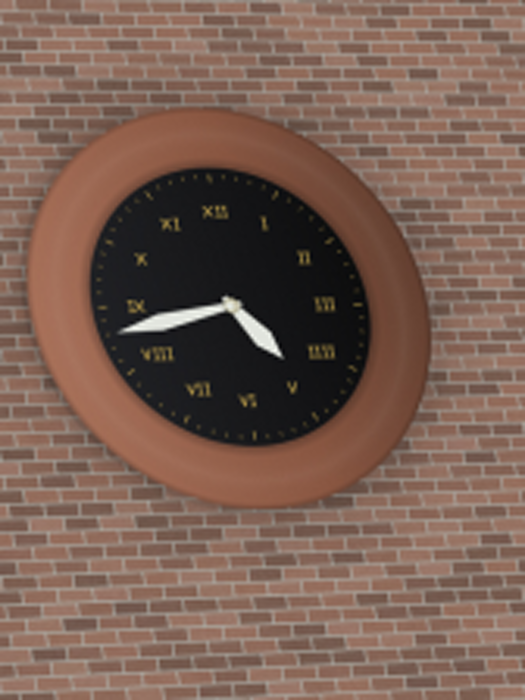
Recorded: h=4 m=43
